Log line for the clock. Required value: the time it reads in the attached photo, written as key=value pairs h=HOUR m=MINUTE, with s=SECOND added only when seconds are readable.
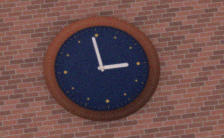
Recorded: h=2 m=59
